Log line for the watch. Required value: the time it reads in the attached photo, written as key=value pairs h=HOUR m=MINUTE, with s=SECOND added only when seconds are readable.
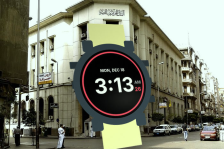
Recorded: h=3 m=13
